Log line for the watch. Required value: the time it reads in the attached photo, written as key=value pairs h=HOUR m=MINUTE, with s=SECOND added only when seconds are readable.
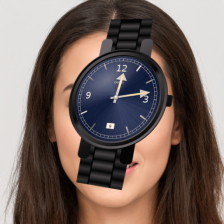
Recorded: h=12 m=13
